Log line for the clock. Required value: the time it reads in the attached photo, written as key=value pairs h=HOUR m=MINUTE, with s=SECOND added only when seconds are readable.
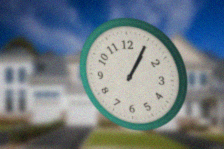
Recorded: h=1 m=5
